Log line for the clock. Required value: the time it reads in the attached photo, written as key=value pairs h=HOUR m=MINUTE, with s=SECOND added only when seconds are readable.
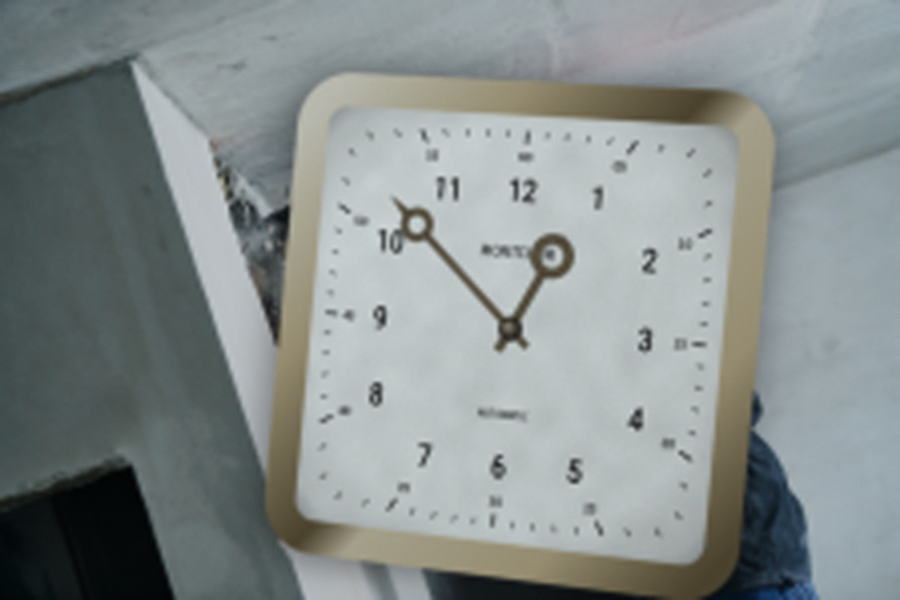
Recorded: h=12 m=52
